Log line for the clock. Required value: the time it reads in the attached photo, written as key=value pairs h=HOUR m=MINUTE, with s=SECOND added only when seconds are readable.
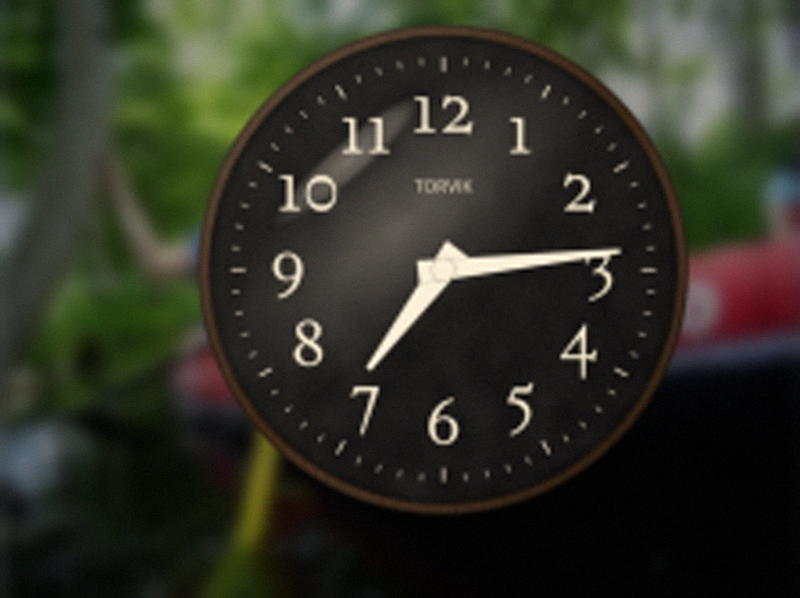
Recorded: h=7 m=14
